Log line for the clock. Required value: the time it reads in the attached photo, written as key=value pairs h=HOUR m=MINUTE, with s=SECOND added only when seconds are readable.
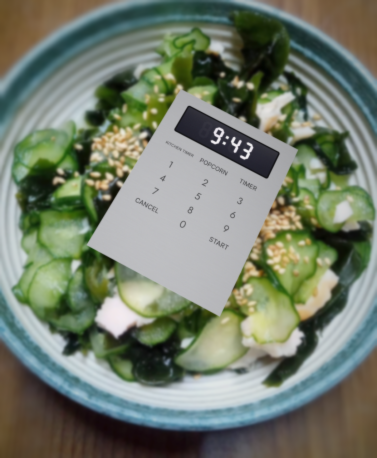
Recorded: h=9 m=43
